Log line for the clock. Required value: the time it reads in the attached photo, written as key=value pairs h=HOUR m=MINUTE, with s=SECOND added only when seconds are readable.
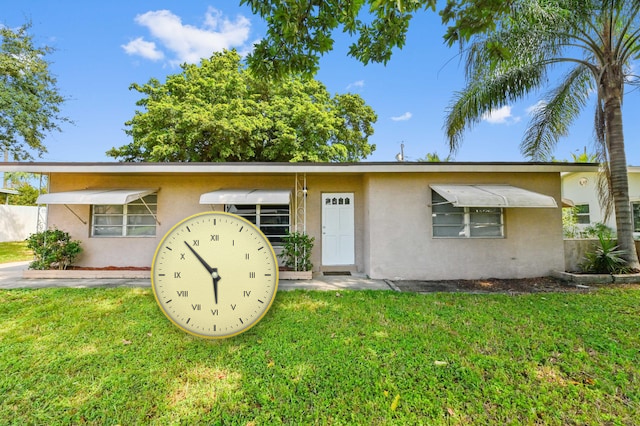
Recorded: h=5 m=53
